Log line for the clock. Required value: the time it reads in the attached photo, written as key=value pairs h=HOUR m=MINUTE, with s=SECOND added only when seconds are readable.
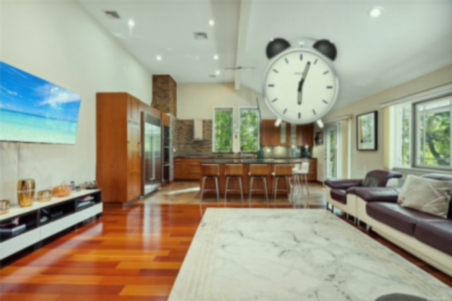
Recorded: h=6 m=3
